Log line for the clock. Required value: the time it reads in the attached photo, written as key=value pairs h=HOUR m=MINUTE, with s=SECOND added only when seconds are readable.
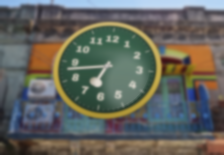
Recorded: h=6 m=43
